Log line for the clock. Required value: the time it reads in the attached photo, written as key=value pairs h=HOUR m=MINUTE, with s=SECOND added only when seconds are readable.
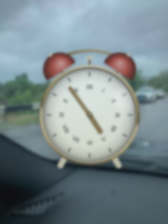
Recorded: h=4 m=54
